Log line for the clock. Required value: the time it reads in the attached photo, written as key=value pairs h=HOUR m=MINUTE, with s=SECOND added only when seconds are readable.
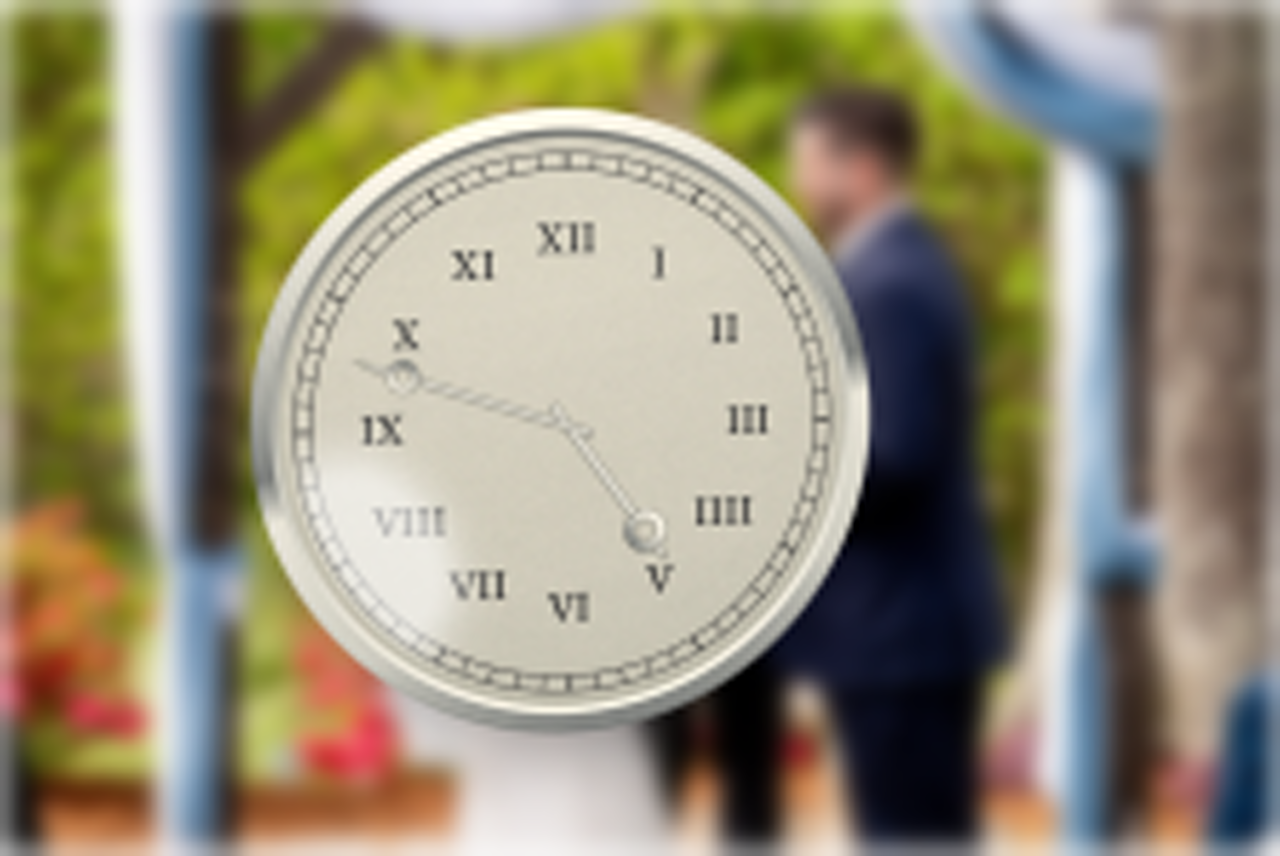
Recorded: h=4 m=48
